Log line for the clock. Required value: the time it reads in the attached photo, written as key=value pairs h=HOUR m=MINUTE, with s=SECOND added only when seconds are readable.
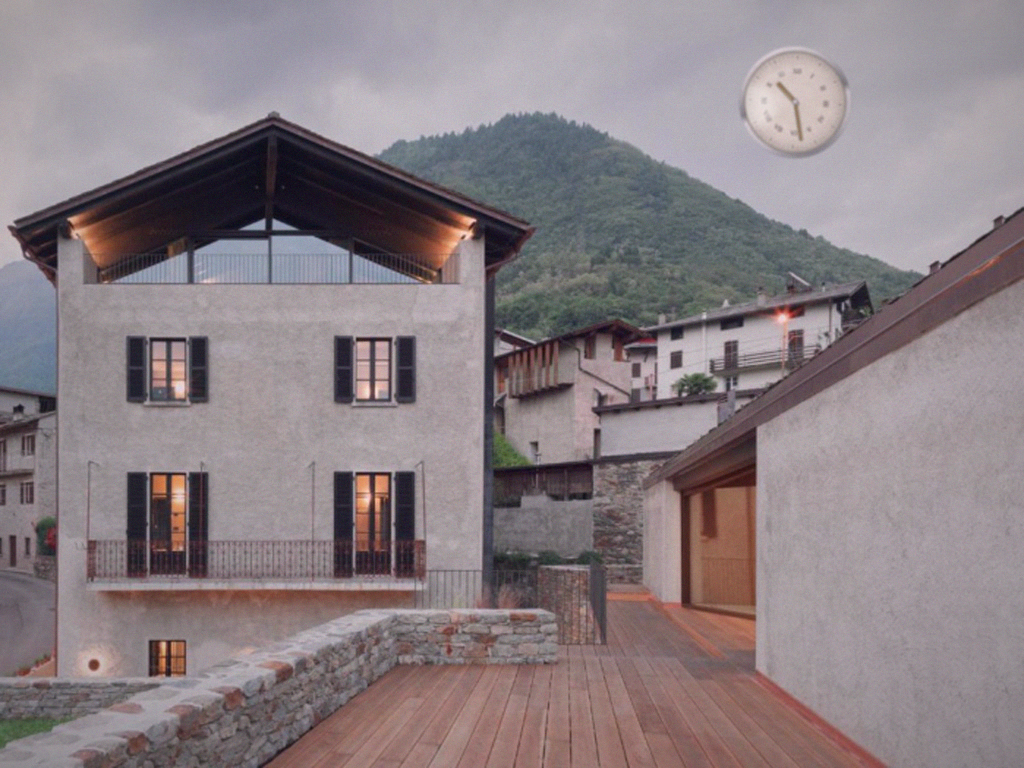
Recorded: h=10 m=28
